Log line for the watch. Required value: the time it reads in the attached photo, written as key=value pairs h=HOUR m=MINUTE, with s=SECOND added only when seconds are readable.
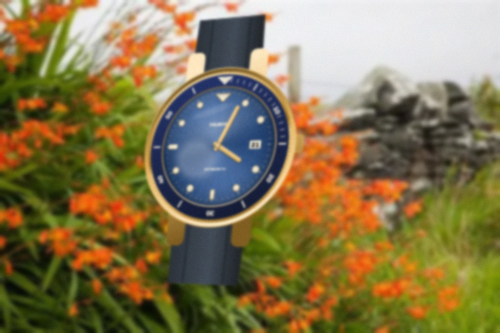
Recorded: h=4 m=4
